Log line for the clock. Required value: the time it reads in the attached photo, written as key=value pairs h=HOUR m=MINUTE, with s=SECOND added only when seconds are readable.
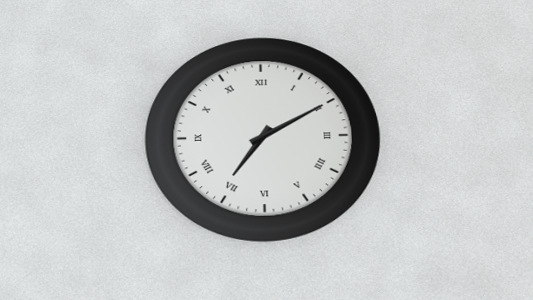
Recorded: h=7 m=10
